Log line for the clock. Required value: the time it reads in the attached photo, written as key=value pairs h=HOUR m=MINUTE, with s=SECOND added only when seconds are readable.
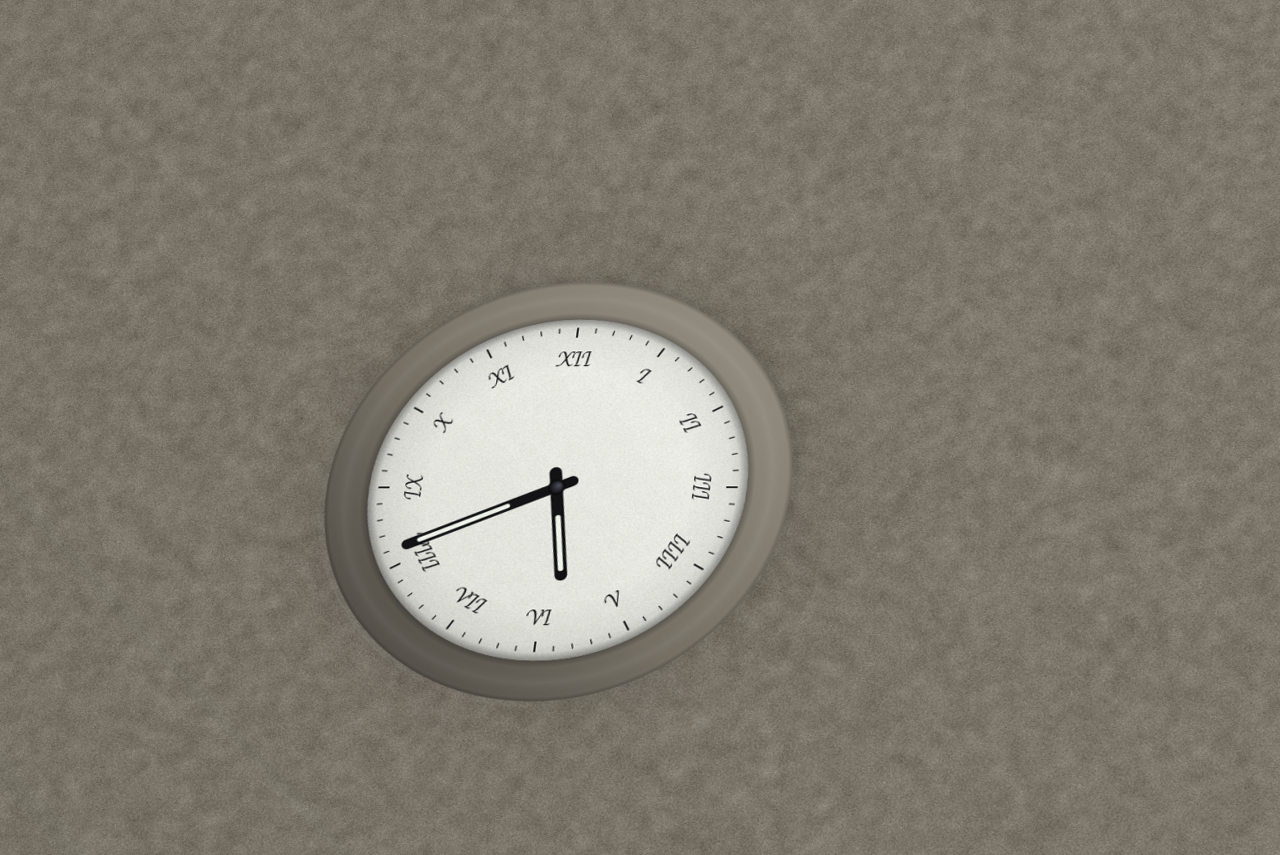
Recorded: h=5 m=41
